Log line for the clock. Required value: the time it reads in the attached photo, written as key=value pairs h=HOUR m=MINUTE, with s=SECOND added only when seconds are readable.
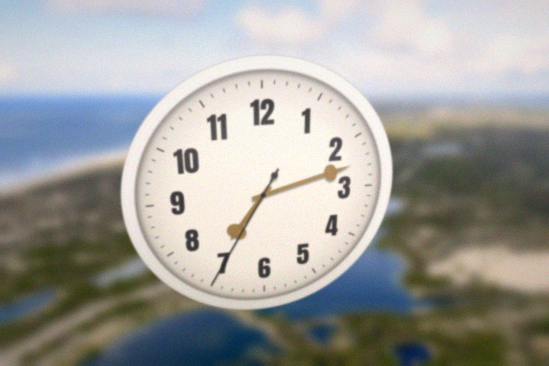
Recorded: h=7 m=12 s=35
